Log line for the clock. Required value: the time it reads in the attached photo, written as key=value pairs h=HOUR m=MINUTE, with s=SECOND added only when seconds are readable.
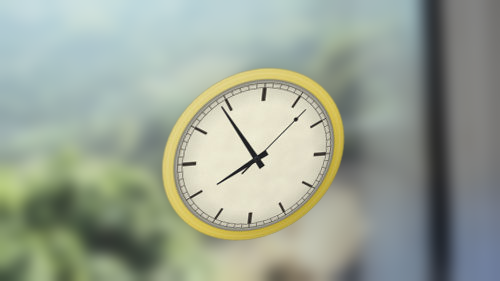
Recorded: h=7 m=54 s=7
